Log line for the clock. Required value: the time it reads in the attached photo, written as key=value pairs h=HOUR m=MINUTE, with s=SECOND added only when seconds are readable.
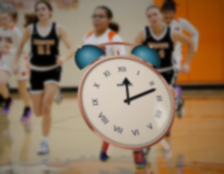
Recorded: h=12 m=12
